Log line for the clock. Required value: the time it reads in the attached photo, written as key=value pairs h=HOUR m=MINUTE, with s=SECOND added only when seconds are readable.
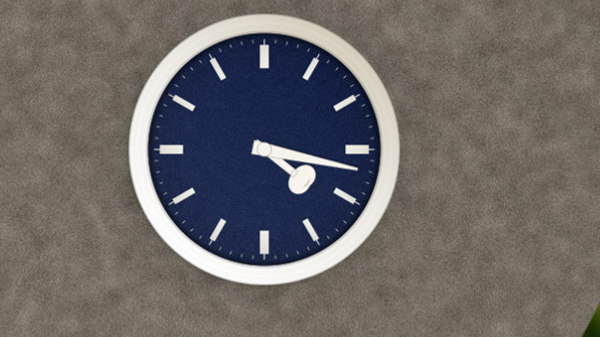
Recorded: h=4 m=17
